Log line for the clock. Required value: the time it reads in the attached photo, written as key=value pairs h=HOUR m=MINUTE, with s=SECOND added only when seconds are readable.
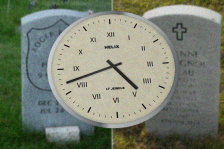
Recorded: h=4 m=42
